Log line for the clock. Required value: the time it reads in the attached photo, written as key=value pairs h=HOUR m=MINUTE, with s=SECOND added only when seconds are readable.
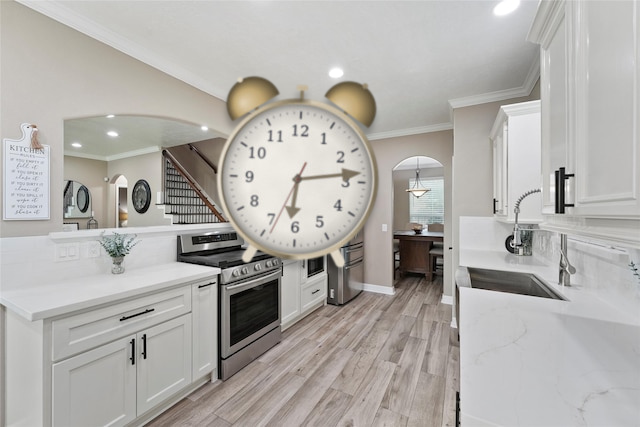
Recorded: h=6 m=13 s=34
